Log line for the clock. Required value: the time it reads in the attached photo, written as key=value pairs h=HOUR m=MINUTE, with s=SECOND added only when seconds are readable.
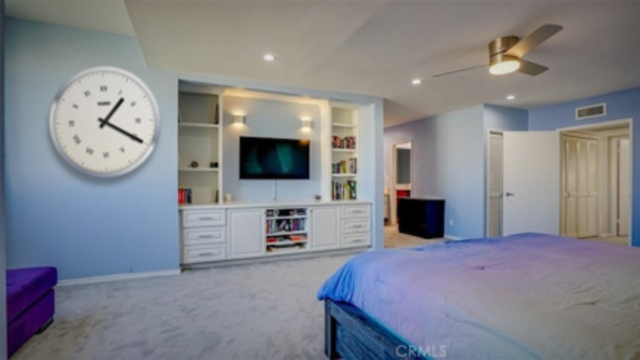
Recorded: h=1 m=20
